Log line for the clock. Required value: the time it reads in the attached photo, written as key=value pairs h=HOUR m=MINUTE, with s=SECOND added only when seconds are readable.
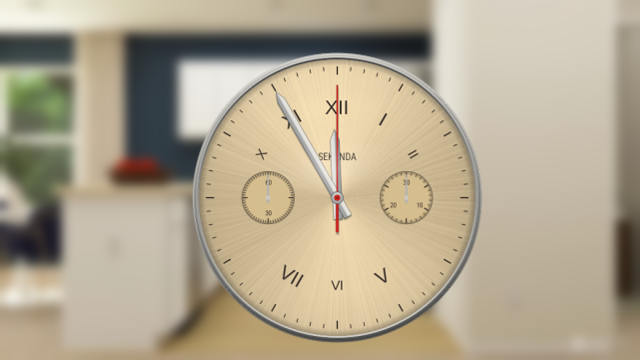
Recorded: h=11 m=55
